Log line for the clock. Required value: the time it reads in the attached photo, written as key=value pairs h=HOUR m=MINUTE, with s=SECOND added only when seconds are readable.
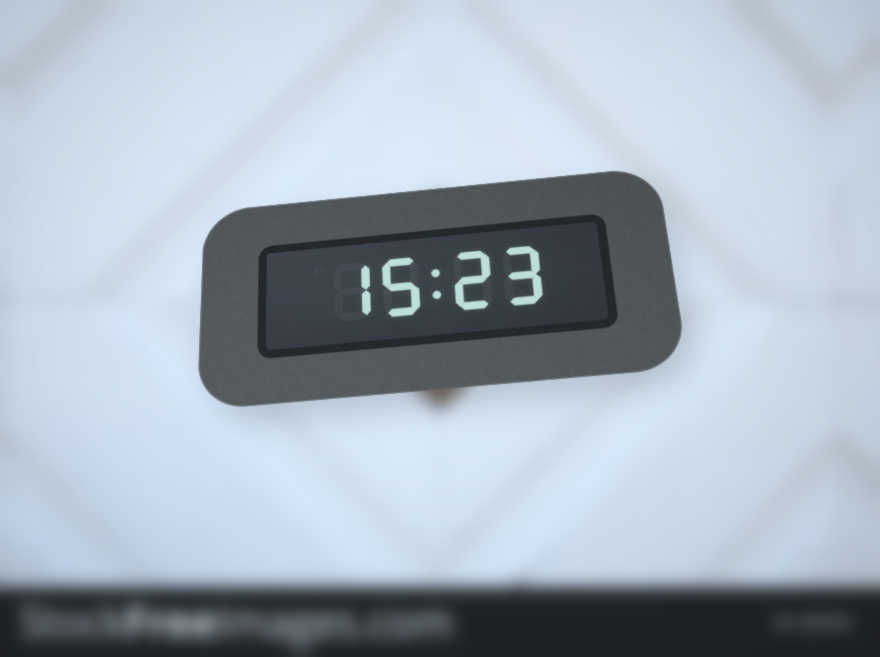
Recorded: h=15 m=23
